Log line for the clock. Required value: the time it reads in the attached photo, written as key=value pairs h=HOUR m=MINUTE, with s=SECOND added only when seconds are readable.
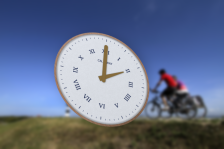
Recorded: h=2 m=0
